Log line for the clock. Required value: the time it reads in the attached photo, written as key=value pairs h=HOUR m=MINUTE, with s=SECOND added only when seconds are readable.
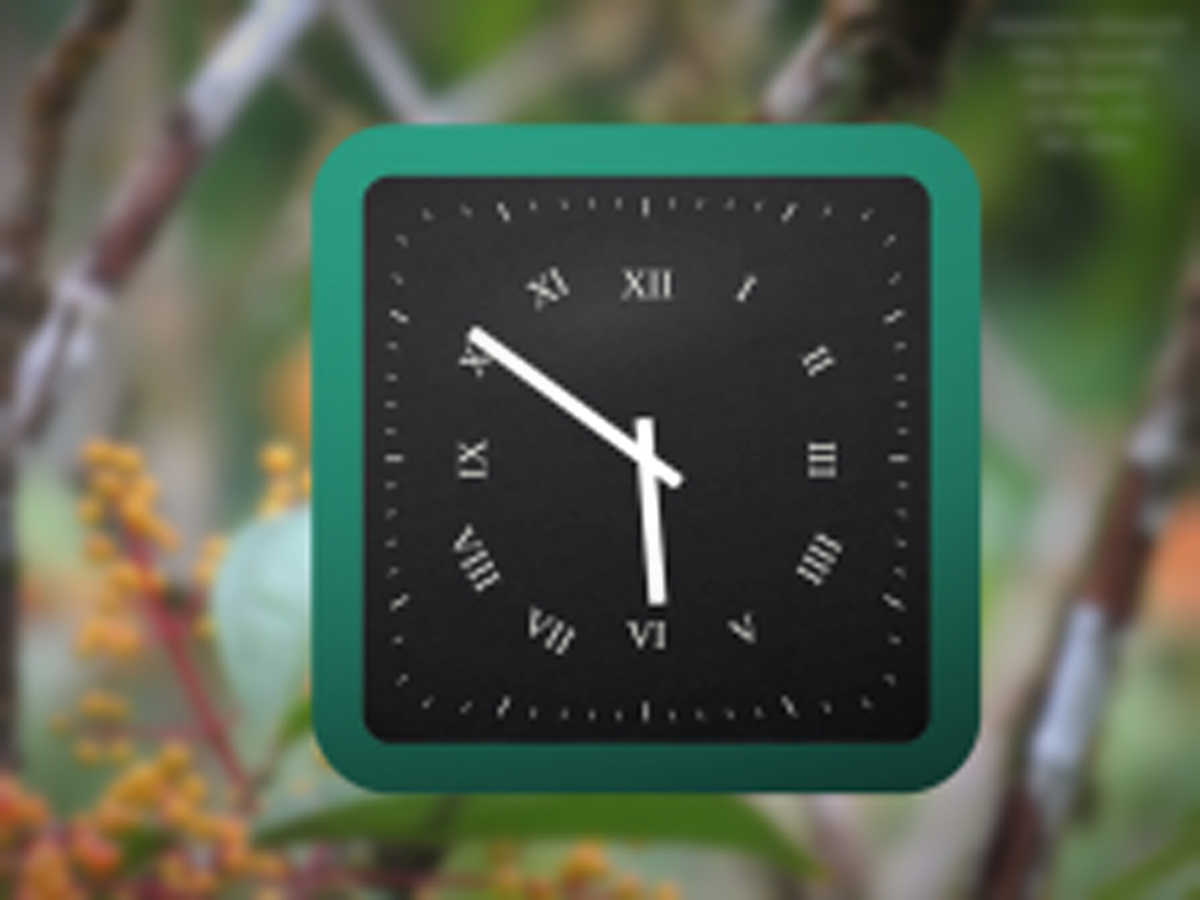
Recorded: h=5 m=51
